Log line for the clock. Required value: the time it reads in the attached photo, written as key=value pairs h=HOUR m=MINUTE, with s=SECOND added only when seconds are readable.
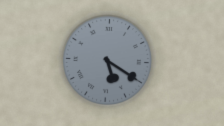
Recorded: h=5 m=20
